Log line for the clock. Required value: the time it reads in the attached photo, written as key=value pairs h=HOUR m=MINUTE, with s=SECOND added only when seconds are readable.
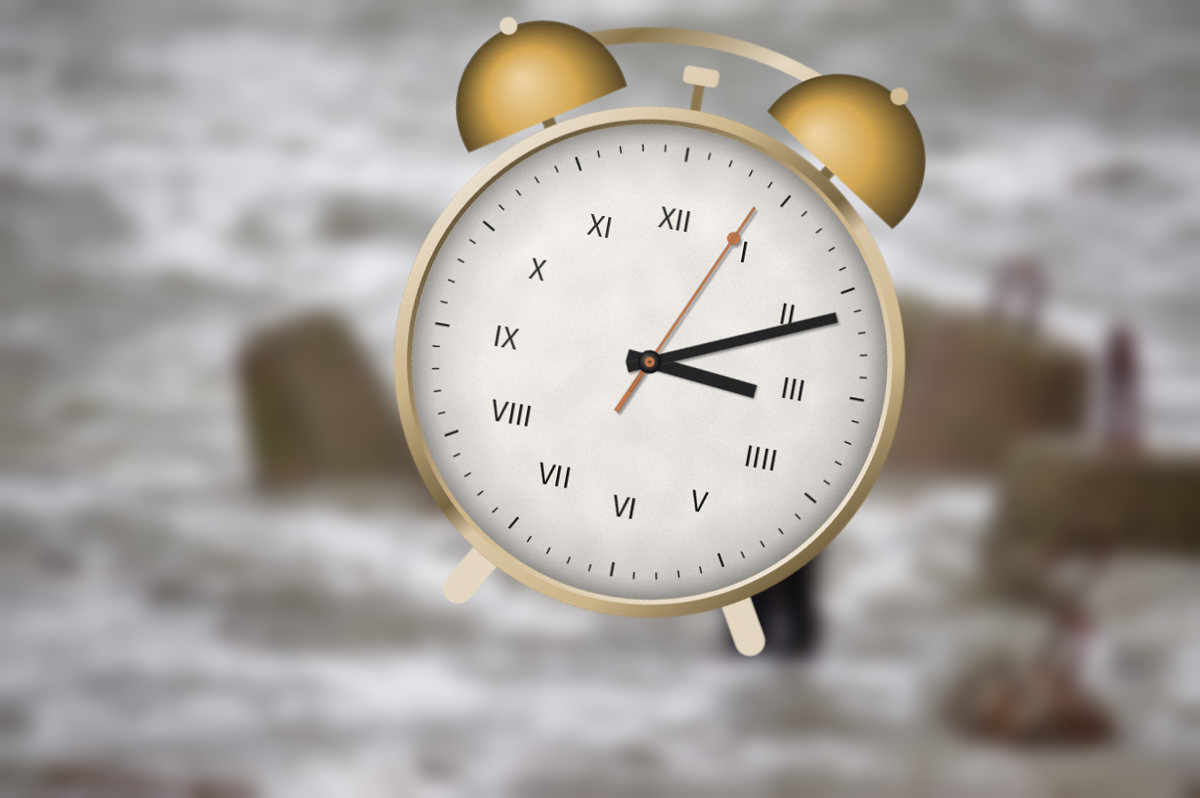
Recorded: h=3 m=11 s=4
